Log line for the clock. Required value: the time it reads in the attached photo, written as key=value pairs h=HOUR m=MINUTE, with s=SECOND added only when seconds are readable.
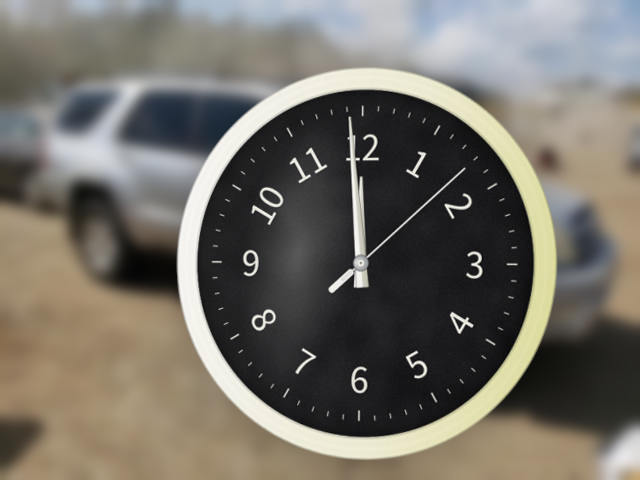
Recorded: h=11 m=59 s=8
